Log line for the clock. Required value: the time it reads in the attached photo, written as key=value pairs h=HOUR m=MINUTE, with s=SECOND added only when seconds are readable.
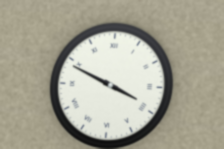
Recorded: h=3 m=49
